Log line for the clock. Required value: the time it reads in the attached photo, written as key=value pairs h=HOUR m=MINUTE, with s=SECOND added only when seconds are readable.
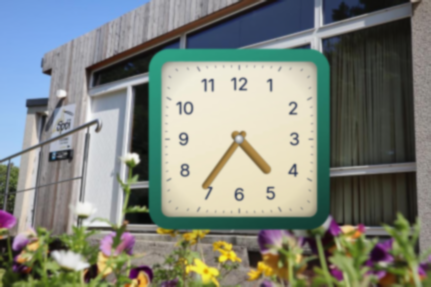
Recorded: h=4 m=36
